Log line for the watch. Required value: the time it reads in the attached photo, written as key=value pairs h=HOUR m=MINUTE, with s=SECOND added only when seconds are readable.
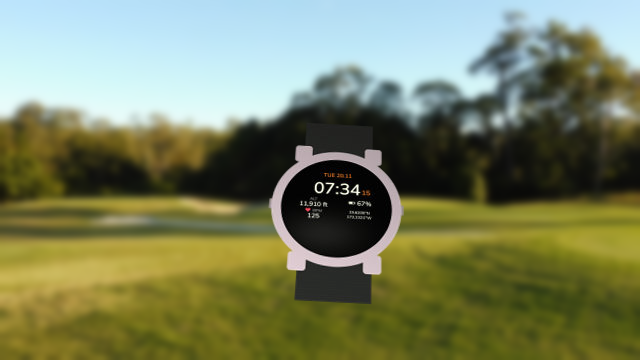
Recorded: h=7 m=34
